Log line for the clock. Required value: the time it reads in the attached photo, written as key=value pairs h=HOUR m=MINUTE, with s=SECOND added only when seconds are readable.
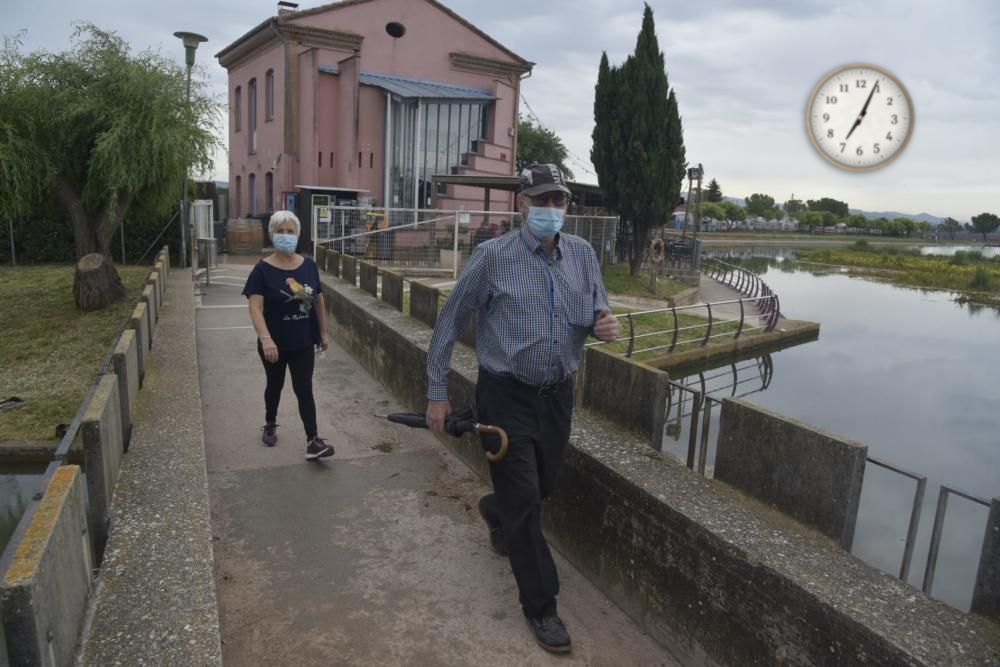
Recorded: h=7 m=4
